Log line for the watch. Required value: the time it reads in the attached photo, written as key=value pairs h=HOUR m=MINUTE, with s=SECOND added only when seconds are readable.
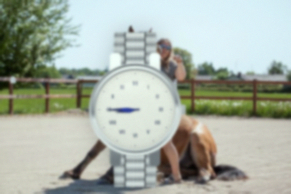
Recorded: h=8 m=45
